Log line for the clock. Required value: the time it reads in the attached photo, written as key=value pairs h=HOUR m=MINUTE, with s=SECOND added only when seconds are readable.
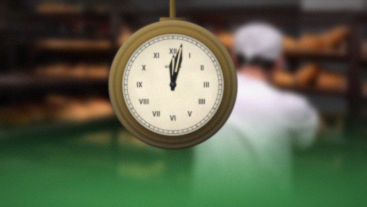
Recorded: h=12 m=2
